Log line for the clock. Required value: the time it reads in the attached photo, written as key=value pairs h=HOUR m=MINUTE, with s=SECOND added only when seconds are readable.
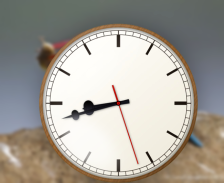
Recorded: h=8 m=42 s=27
